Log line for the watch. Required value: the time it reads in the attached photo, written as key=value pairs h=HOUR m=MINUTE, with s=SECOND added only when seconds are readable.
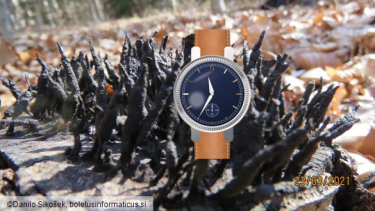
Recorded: h=11 m=35
